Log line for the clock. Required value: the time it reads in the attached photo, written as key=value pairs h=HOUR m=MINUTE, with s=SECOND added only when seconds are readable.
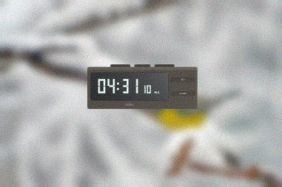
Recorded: h=4 m=31 s=10
